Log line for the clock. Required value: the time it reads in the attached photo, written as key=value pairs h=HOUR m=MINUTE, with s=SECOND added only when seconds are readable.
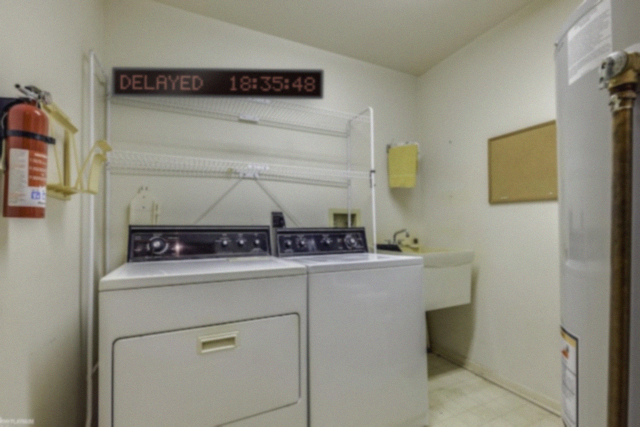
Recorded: h=18 m=35 s=48
